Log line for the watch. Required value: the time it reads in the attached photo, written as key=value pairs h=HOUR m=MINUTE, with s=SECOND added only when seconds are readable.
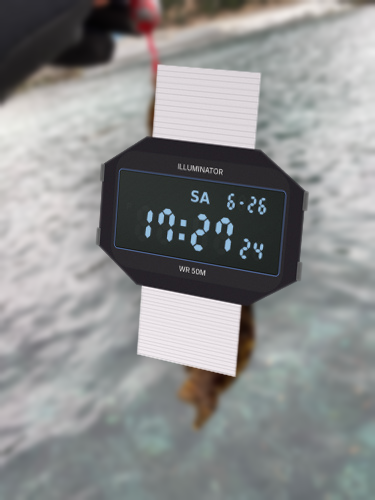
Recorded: h=17 m=27 s=24
